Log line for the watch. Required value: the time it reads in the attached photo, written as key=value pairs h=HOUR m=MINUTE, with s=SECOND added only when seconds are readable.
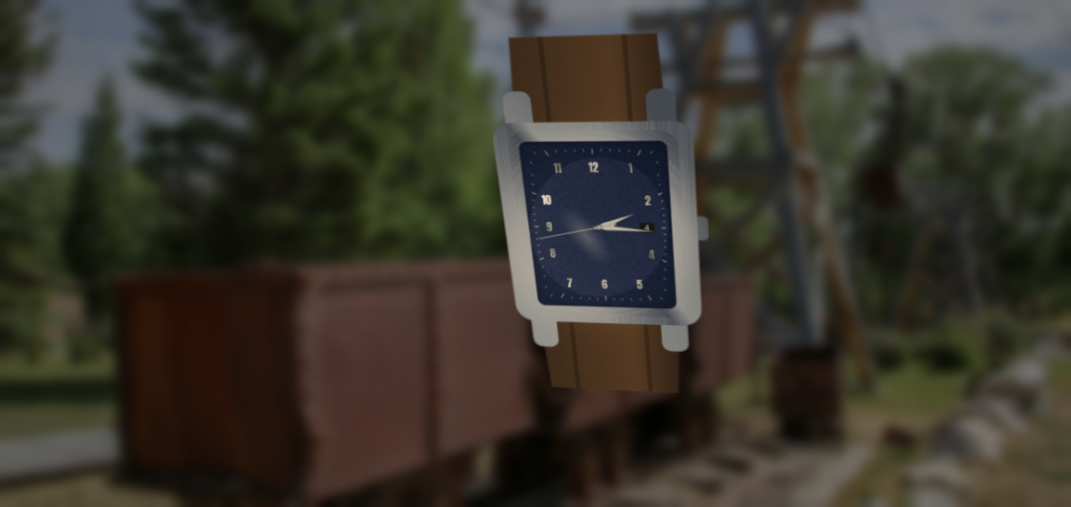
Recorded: h=2 m=15 s=43
